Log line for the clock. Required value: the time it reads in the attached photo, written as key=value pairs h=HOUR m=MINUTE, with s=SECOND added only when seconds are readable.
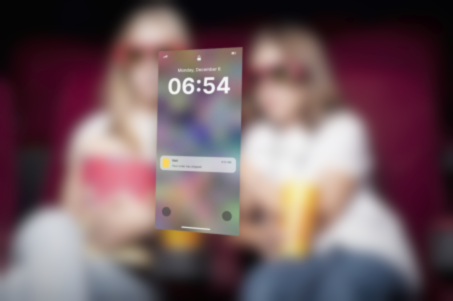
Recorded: h=6 m=54
